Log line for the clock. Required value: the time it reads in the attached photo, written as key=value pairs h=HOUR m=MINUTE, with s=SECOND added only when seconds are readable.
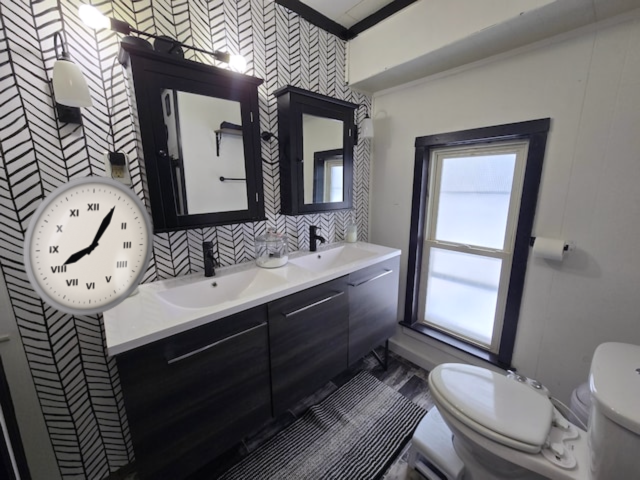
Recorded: h=8 m=5
